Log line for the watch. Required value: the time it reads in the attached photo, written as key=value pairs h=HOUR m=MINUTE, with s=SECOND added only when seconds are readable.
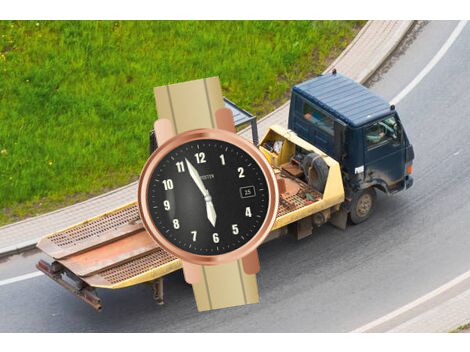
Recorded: h=5 m=57
